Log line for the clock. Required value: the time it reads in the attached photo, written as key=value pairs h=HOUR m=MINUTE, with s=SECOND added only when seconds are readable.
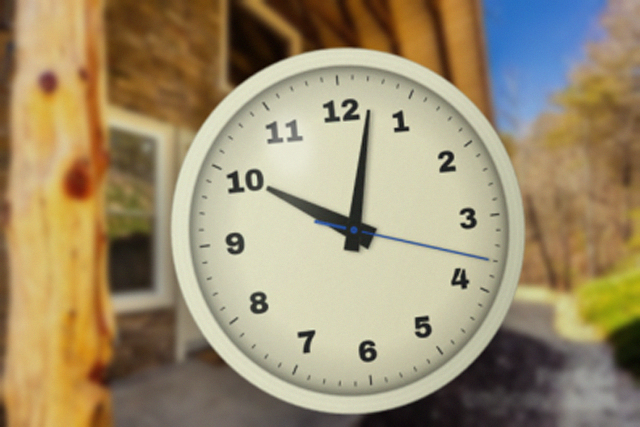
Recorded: h=10 m=2 s=18
